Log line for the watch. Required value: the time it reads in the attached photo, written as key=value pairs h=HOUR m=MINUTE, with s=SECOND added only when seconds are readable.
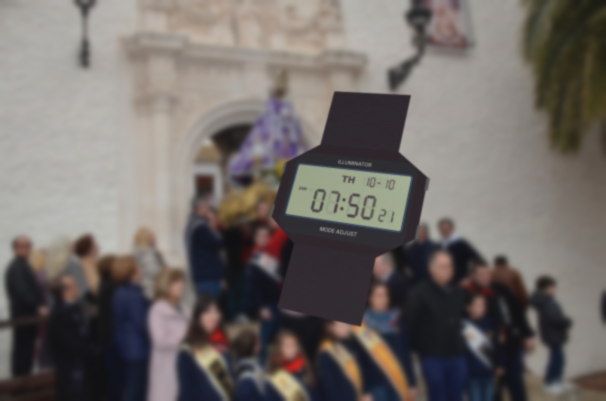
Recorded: h=7 m=50 s=21
